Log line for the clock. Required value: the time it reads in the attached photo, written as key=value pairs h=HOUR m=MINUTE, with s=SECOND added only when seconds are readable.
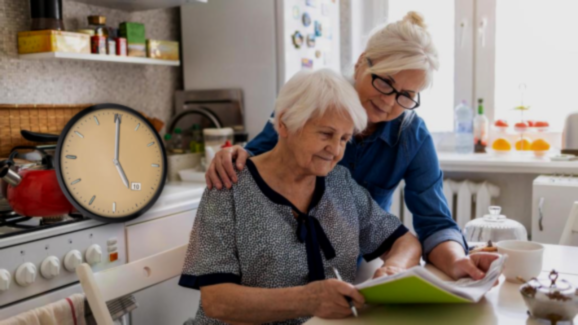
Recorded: h=5 m=0
